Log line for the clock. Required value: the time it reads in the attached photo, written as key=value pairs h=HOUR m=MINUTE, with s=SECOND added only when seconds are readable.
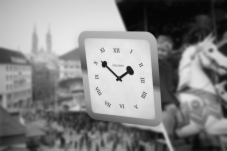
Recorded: h=1 m=52
